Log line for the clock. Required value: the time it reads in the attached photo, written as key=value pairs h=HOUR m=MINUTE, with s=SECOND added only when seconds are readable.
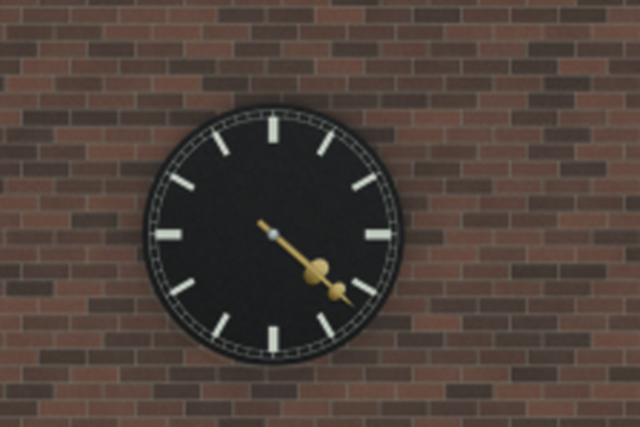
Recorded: h=4 m=22
